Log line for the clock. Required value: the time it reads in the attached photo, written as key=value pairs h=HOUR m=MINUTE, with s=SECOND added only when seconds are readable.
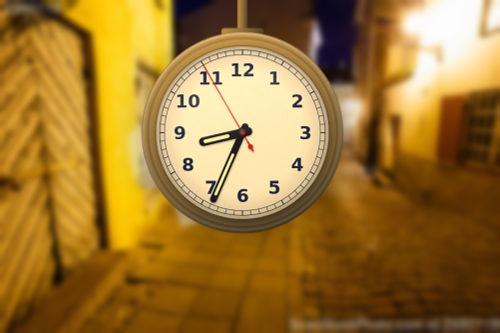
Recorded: h=8 m=33 s=55
